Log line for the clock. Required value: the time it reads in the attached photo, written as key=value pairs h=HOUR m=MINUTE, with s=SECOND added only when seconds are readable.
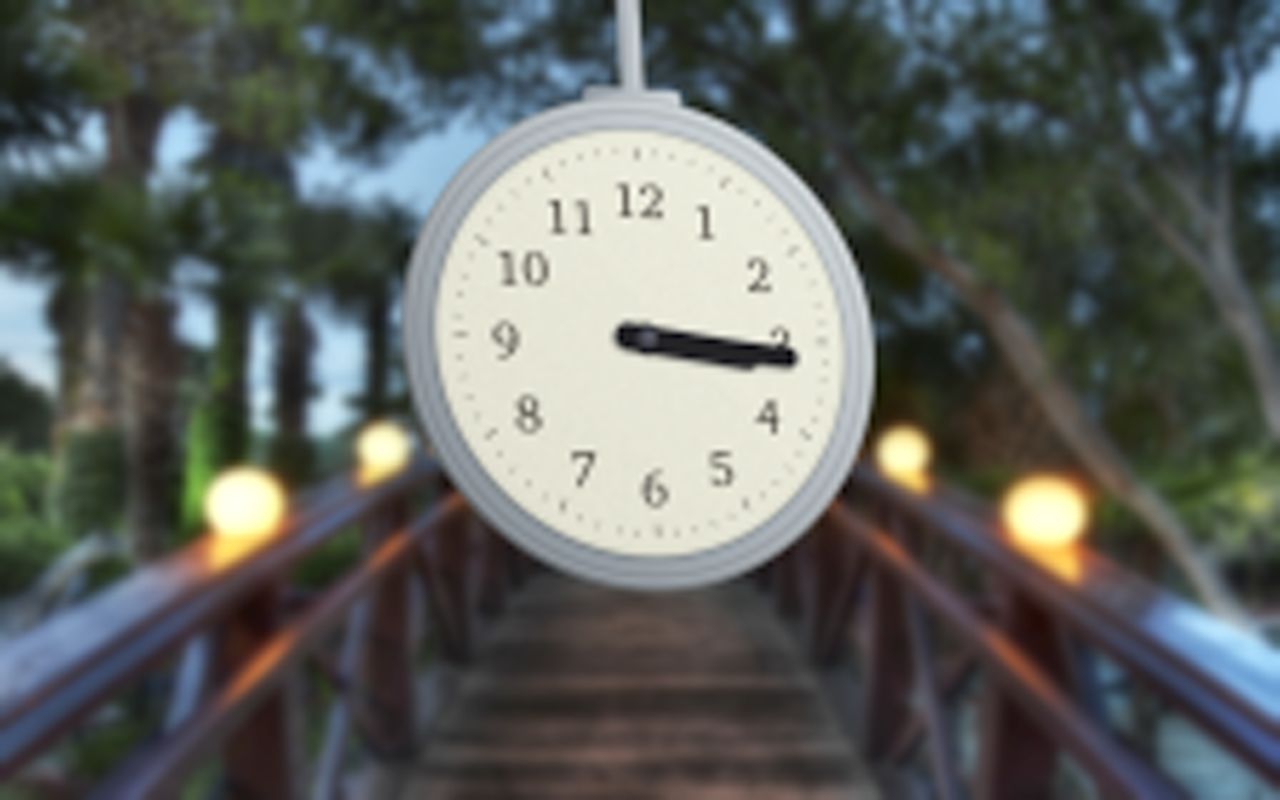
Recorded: h=3 m=16
